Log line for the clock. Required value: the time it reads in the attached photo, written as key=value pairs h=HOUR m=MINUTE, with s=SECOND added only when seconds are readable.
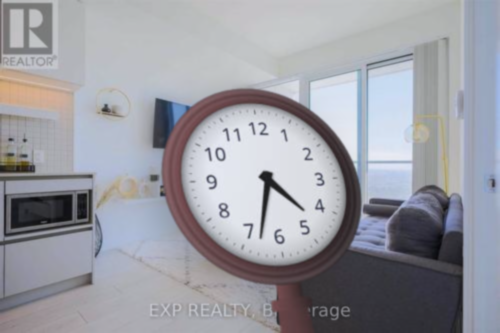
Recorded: h=4 m=33
